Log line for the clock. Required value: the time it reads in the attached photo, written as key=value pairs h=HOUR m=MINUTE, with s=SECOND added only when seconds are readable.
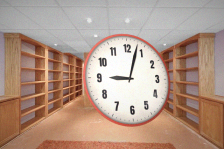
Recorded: h=9 m=3
